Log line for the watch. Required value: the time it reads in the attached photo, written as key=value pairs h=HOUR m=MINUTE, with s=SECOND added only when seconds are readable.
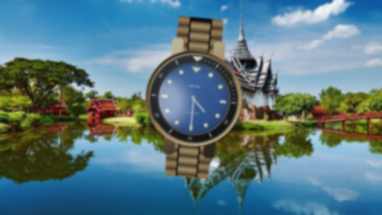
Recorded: h=4 m=30
